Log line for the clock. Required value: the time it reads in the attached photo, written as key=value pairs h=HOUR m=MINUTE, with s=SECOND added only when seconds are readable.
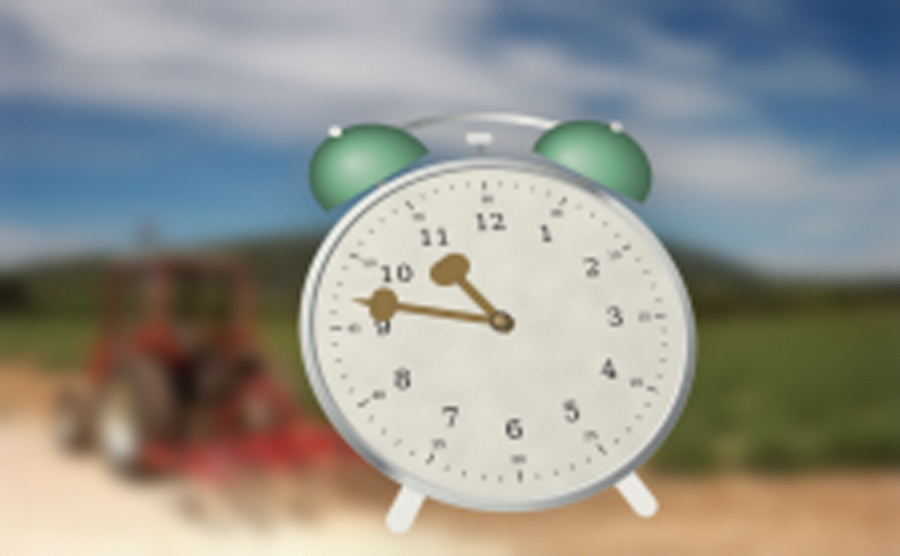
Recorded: h=10 m=47
